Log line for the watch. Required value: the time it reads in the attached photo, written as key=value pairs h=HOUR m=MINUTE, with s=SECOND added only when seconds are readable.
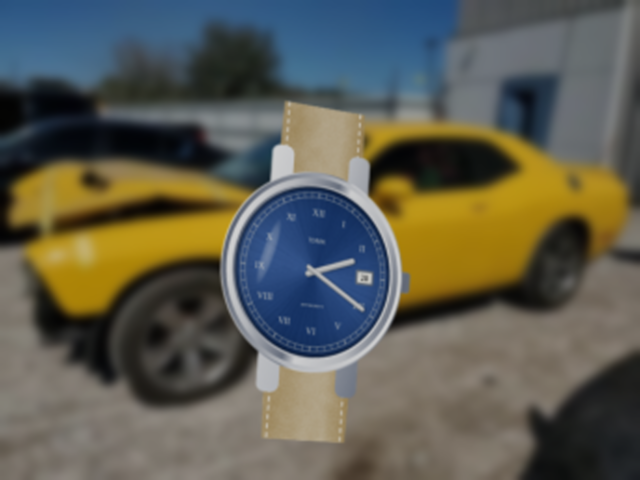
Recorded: h=2 m=20
